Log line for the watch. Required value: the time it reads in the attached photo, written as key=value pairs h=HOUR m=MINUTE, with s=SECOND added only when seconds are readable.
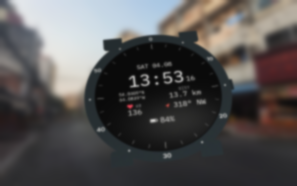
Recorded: h=13 m=53
